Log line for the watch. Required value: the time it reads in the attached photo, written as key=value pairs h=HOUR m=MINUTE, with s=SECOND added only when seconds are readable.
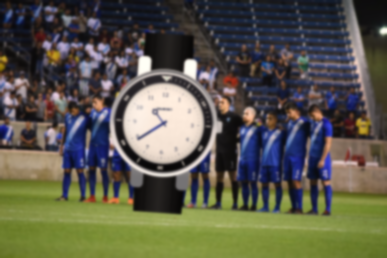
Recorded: h=10 m=39
